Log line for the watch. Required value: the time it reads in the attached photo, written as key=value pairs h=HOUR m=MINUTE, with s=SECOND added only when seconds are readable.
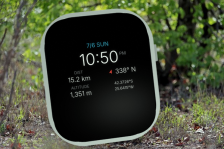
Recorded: h=10 m=50
